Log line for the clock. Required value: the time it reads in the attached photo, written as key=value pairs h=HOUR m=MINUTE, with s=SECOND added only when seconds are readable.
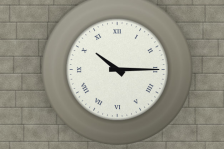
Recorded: h=10 m=15
